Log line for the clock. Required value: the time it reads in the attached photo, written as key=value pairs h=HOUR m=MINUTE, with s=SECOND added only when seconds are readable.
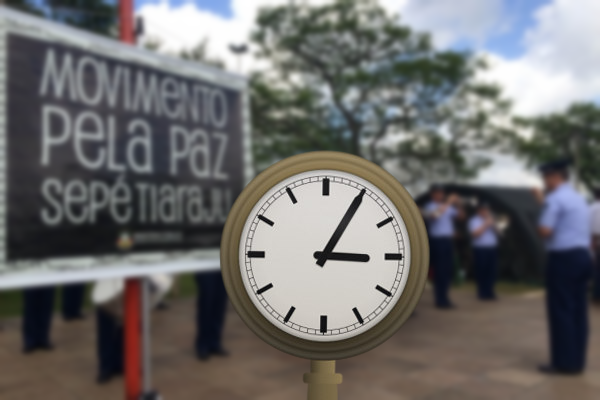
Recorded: h=3 m=5
